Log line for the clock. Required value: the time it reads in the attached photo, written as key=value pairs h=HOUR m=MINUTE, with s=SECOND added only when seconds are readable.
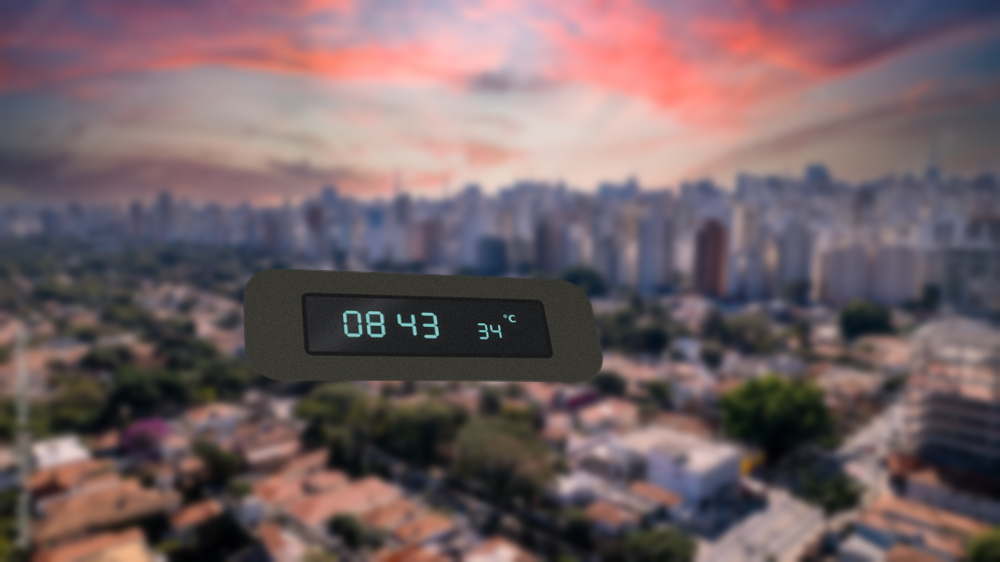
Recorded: h=8 m=43
